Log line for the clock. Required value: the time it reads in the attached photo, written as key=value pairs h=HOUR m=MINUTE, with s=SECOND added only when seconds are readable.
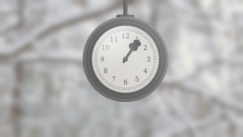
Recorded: h=1 m=6
